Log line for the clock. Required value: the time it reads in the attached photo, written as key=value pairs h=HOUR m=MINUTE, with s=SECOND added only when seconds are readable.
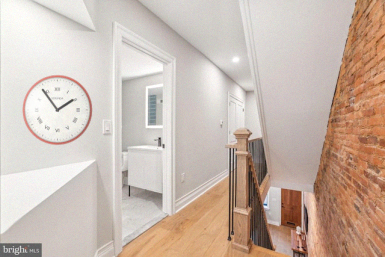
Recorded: h=1 m=54
